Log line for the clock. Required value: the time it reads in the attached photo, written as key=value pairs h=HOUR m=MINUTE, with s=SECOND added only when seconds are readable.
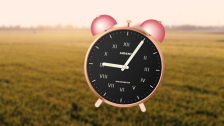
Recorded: h=9 m=5
